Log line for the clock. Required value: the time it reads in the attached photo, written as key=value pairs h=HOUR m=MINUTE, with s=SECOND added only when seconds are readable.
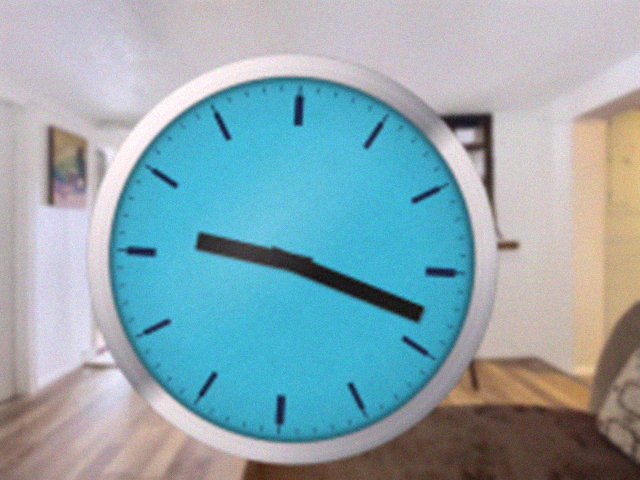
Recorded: h=9 m=18
